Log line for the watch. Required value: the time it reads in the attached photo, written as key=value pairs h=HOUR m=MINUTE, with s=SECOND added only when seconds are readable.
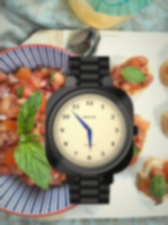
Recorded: h=5 m=53
